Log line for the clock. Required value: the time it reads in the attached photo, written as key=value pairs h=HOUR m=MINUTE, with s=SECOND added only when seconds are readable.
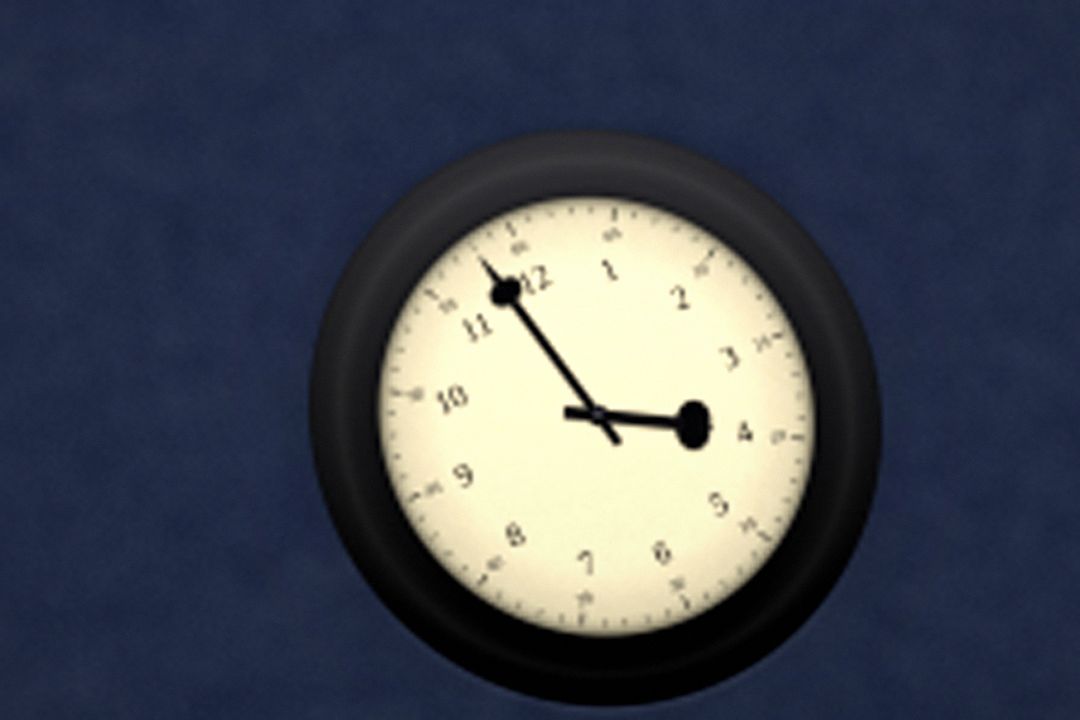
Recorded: h=3 m=58
